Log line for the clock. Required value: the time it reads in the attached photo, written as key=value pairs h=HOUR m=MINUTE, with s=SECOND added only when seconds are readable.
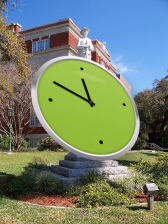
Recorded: h=11 m=50
